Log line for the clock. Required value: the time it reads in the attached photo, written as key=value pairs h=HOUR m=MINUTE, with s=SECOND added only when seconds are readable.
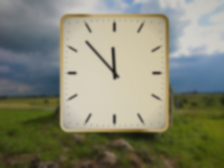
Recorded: h=11 m=53
